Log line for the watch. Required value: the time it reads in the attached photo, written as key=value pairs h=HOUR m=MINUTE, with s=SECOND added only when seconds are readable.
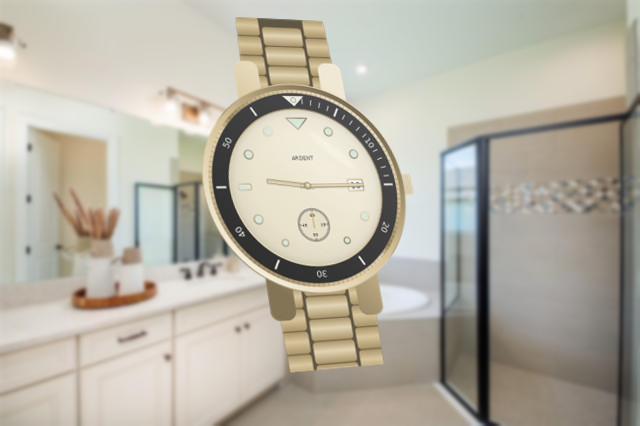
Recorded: h=9 m=15
